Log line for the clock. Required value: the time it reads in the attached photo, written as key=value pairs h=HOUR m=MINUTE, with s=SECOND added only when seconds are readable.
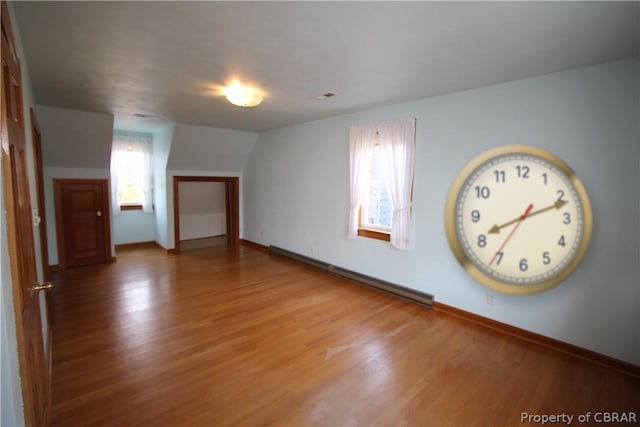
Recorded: h=8 m=11 s=36
